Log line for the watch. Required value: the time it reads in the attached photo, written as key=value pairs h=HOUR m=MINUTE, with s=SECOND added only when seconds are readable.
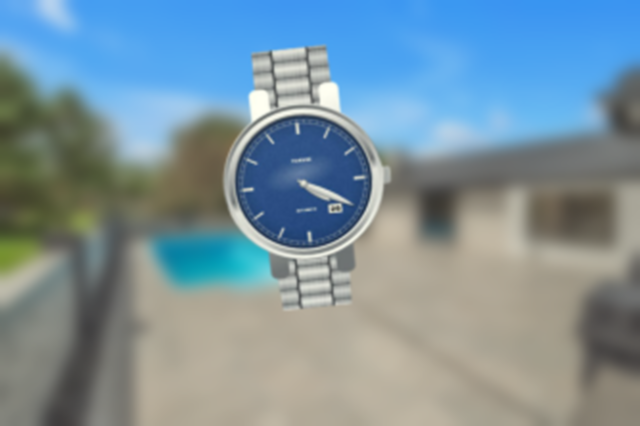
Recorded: h=4 m=20
